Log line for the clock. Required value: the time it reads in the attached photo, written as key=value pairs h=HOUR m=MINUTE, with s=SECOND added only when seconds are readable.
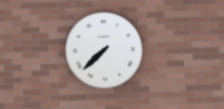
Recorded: h=7 m=38
